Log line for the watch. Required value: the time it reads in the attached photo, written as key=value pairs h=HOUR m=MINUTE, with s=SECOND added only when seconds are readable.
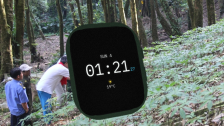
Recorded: h=1 m=21
